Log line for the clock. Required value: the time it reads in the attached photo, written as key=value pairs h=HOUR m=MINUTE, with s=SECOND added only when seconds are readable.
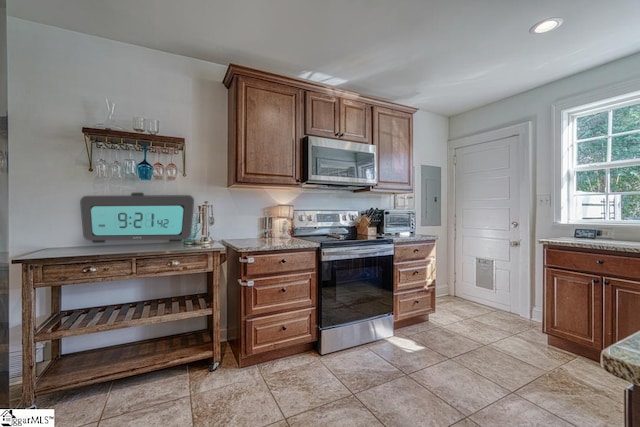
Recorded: h=9 m=21 s=42
